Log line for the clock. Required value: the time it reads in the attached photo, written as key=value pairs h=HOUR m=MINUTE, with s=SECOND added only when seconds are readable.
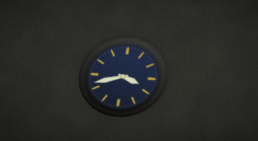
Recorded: h=3 m=42
